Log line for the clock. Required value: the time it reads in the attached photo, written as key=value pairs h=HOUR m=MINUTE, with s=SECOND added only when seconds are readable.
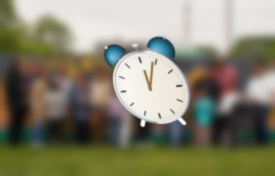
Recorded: h=12 m=4
